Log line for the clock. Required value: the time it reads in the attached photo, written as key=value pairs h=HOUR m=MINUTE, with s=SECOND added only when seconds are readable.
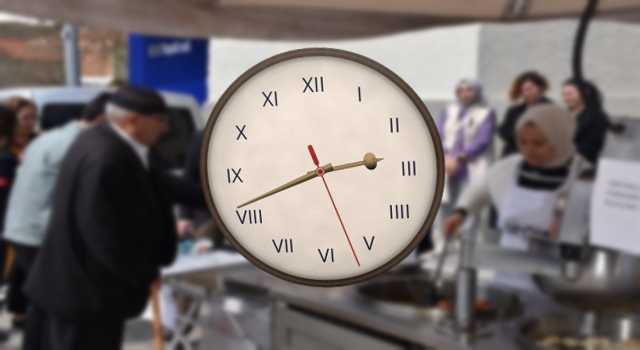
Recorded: h=2 m=41 s=27
